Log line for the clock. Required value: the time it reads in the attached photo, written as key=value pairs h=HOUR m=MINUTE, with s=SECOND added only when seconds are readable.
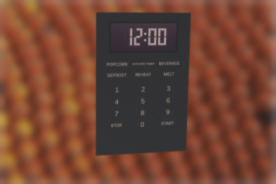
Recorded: h=12 m=0
